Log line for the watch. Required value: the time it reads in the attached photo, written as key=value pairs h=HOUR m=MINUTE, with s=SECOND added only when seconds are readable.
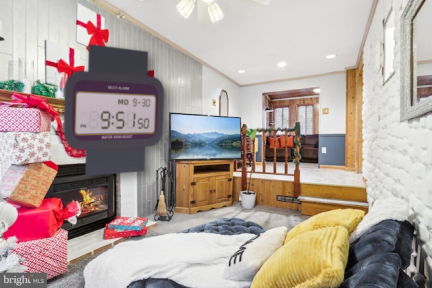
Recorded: h=9 m=51 s=50
